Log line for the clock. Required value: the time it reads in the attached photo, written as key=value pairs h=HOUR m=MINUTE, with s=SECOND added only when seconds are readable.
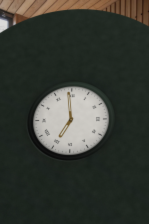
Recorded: h=6 m=59
